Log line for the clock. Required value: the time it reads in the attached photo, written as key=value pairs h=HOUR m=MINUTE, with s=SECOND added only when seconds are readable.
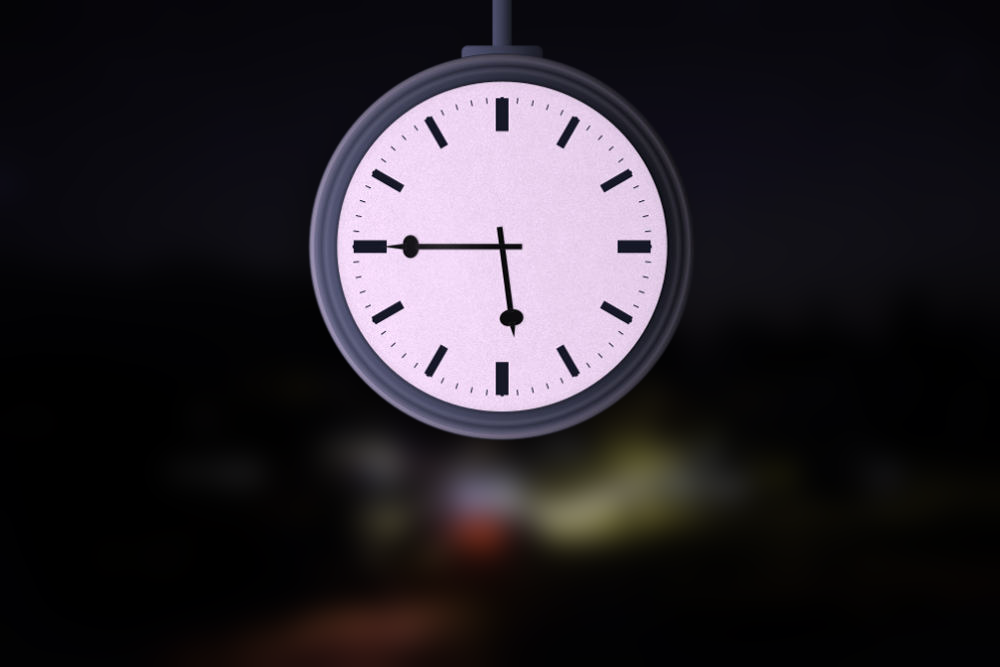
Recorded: h=5 m=45
